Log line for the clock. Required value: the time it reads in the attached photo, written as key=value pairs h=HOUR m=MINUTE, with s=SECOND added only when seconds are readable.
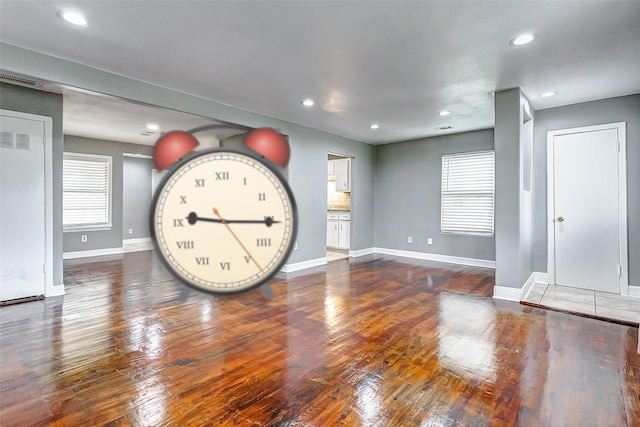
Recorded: h=9 m=15 s=24
